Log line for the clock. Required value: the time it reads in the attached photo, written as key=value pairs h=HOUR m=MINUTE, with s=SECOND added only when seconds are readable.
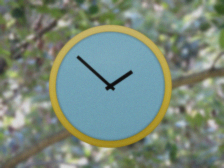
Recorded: h=1 m=52
